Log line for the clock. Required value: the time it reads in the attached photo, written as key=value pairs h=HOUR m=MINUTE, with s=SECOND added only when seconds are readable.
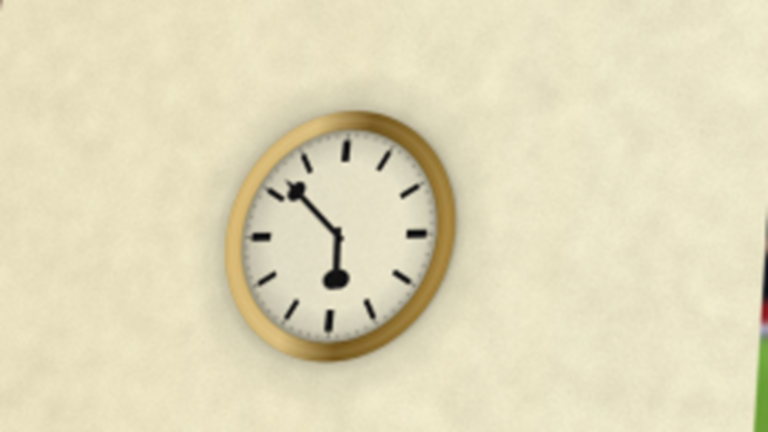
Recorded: h=5 m=52
